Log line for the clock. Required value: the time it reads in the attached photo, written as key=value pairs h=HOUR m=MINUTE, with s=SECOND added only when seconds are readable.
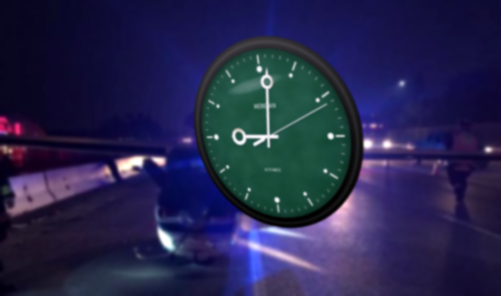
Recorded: h=9 m=1 s=11
